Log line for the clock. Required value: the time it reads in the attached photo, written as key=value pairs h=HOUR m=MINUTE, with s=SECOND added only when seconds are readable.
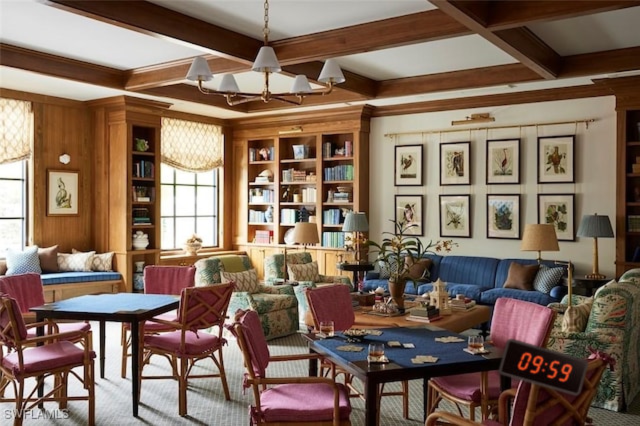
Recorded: h=9 m=59
